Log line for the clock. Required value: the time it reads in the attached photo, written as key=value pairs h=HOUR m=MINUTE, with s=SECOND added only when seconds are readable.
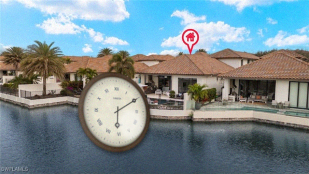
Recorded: h=6 m=10
